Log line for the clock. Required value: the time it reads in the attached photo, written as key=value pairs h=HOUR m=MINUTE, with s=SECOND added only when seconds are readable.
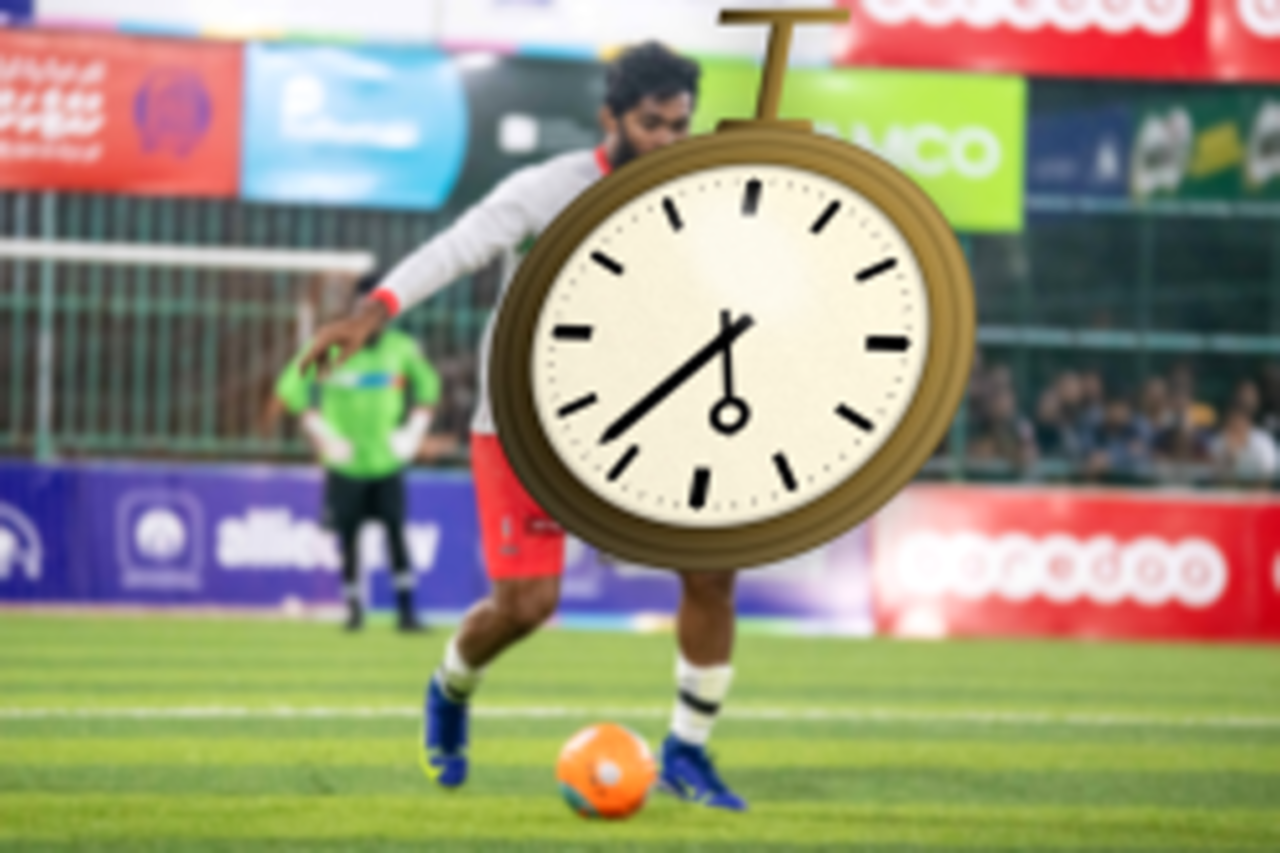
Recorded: h=5 m=37
